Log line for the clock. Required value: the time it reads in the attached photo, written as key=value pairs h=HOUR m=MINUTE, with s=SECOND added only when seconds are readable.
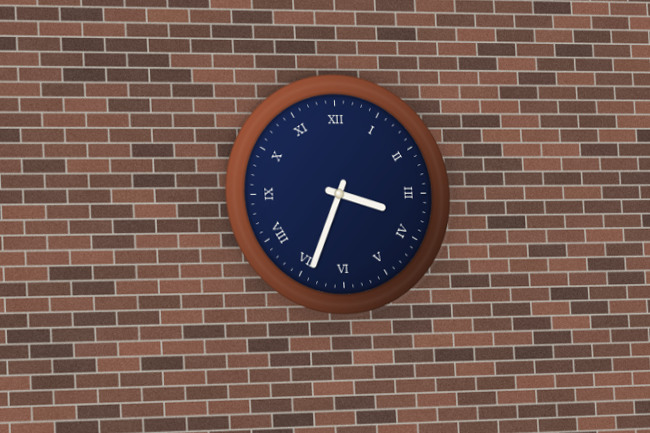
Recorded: h=3 m=34
